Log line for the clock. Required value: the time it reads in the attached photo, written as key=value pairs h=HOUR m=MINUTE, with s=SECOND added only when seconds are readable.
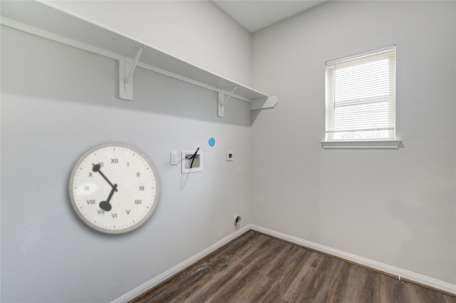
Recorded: h=6 m=53
